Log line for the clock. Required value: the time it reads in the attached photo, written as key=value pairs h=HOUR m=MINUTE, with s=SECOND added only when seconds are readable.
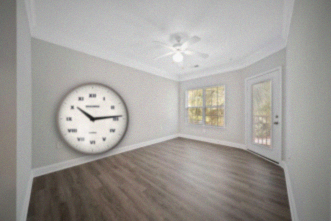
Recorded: h=10 m=14
